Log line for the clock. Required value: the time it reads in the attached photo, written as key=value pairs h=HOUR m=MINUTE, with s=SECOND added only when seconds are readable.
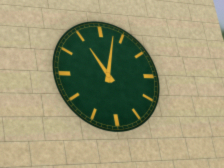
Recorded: h=11 m=3
